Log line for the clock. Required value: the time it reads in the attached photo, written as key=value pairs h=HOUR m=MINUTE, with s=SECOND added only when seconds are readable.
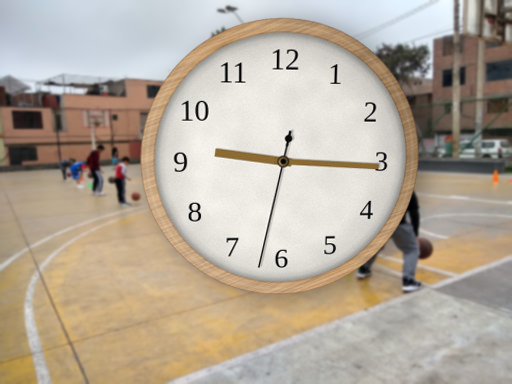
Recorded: h=9 m=15 s=32
